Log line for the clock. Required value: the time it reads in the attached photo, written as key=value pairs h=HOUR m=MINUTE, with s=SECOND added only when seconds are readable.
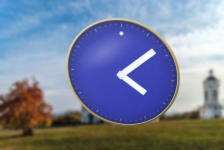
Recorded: h=4 m=8
